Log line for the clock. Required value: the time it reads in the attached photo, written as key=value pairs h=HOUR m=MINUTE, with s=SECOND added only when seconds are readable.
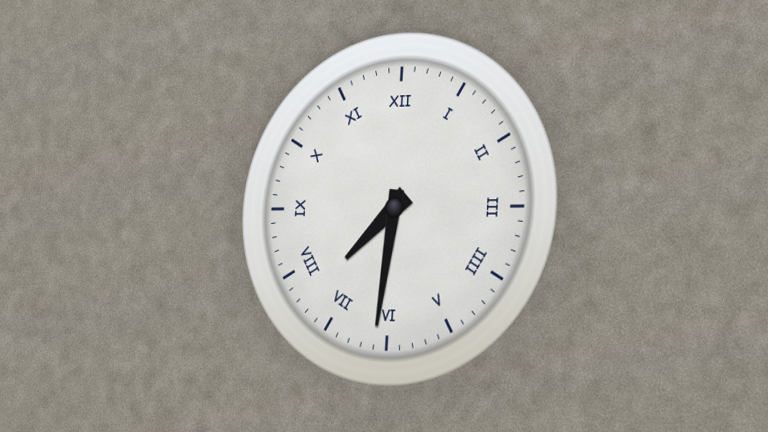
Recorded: h=7 m=31
